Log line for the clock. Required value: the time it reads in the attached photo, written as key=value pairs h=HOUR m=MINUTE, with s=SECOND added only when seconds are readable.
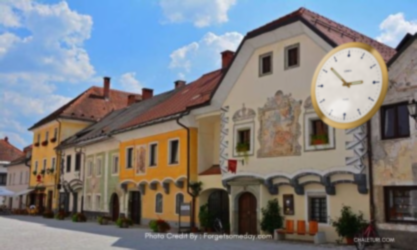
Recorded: h=2 m=52
